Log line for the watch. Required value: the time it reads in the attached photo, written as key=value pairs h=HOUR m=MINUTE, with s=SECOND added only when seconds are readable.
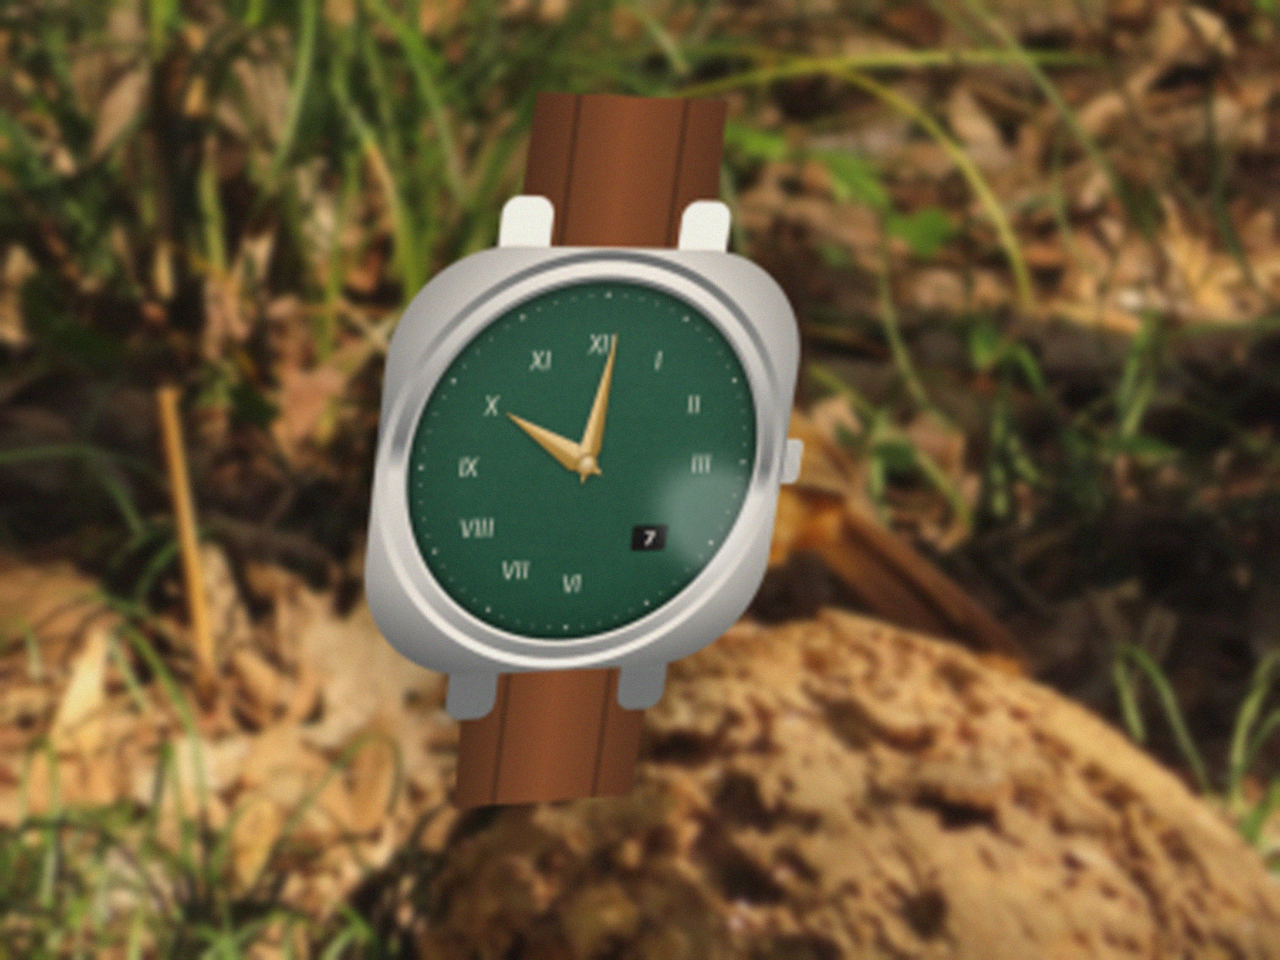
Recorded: h=10 m=1
